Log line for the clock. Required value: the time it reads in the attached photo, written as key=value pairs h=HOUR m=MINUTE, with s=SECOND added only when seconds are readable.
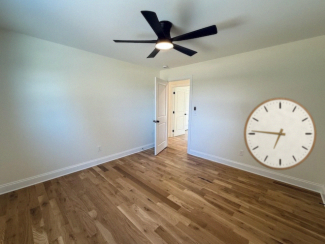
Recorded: h=6 m=46
